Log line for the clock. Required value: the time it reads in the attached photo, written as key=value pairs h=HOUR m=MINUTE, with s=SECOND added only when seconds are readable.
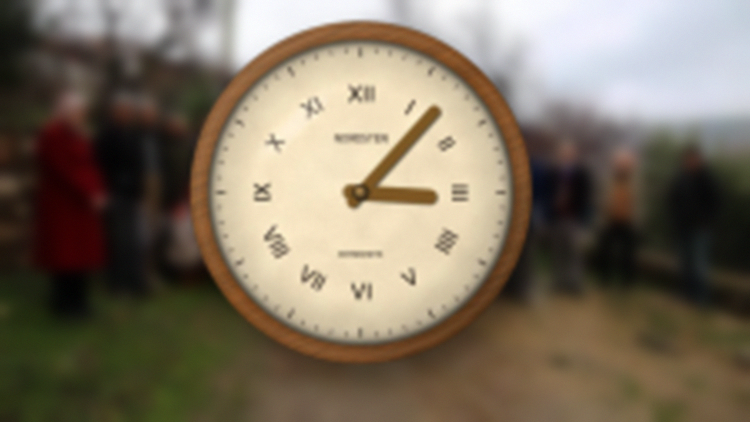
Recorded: h=3 m=7
